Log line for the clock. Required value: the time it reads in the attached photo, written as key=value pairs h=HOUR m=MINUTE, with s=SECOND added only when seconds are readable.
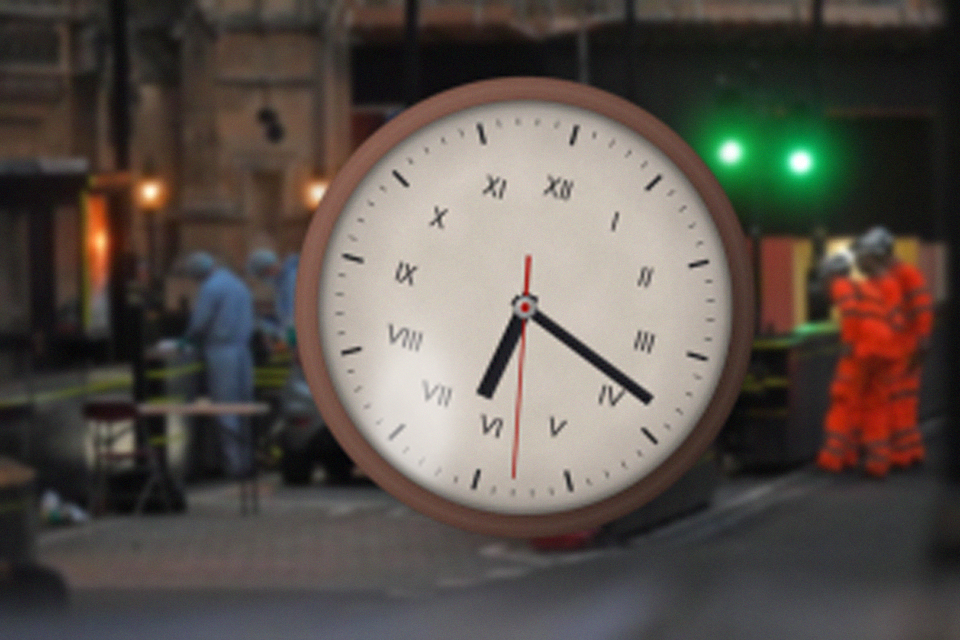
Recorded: h=6 m=18 s=28
